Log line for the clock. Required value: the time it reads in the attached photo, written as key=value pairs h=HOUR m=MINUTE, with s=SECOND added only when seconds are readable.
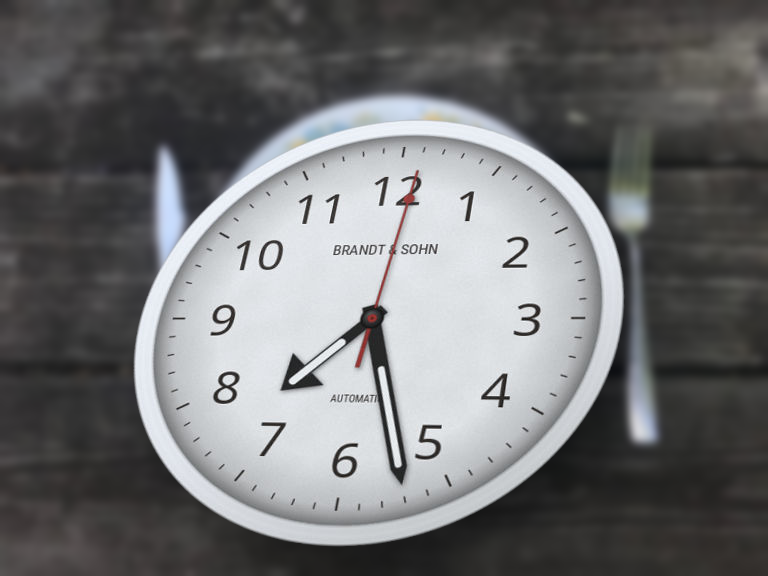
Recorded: h=7 m=27 s=1
